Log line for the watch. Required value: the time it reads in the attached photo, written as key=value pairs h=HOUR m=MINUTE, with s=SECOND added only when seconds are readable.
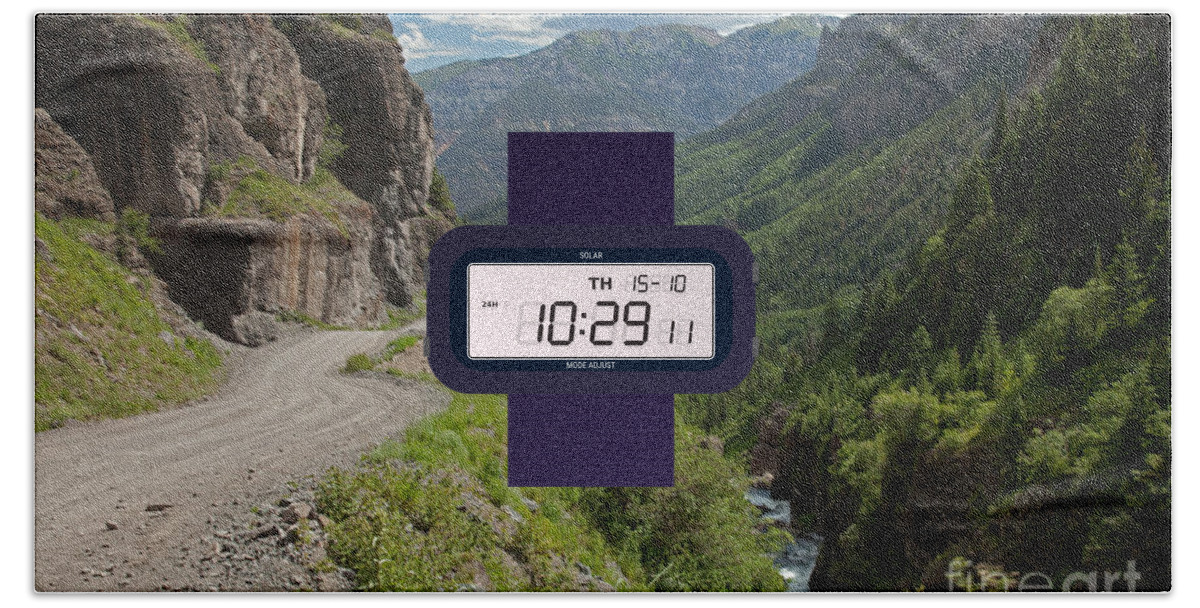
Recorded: h=10 m=29 s=11
